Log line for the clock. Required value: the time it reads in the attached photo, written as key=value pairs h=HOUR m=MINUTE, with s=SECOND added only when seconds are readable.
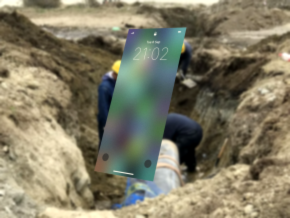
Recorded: h=21 m=2
